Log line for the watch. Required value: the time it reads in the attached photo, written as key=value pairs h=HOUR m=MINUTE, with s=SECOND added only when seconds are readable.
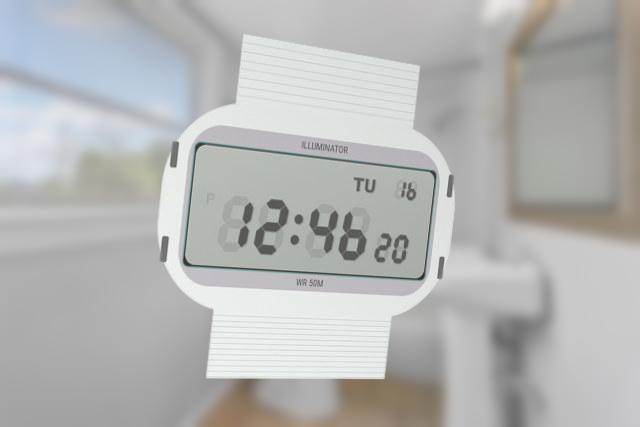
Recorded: h=12 m=46 s=20
